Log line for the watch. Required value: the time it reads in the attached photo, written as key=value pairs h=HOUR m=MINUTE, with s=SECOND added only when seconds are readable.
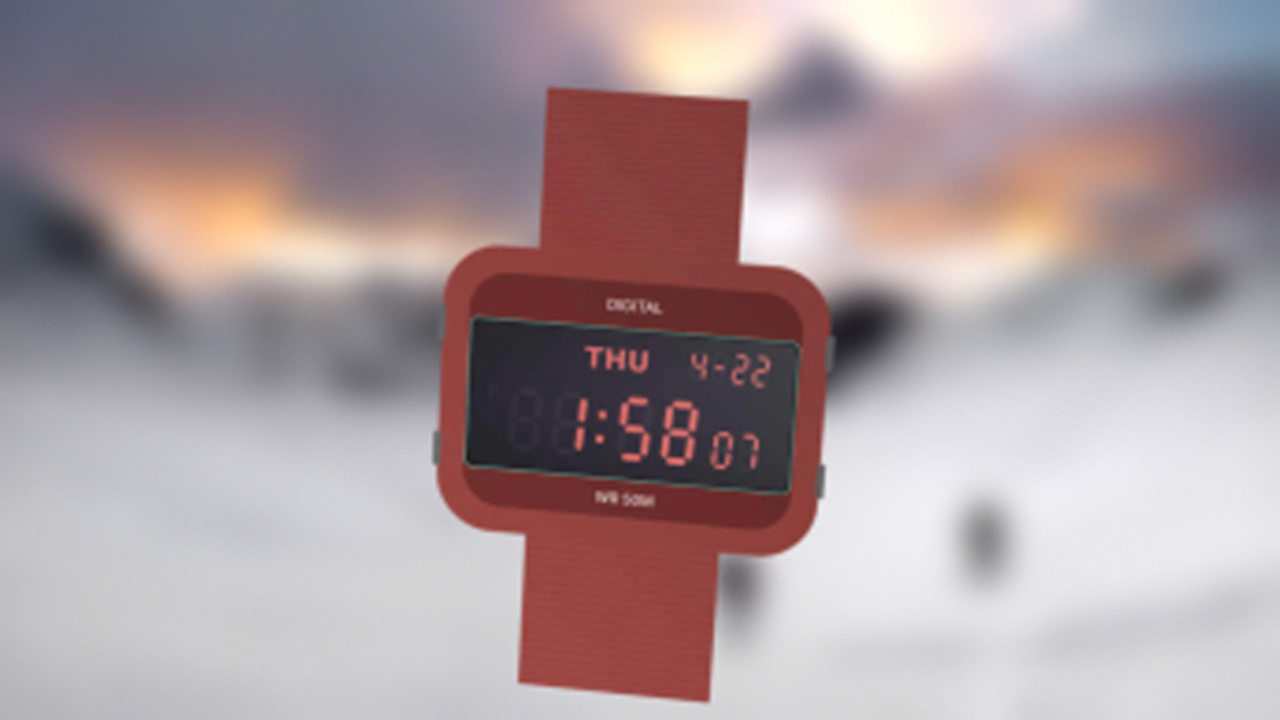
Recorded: h=1 m=58 s=7
